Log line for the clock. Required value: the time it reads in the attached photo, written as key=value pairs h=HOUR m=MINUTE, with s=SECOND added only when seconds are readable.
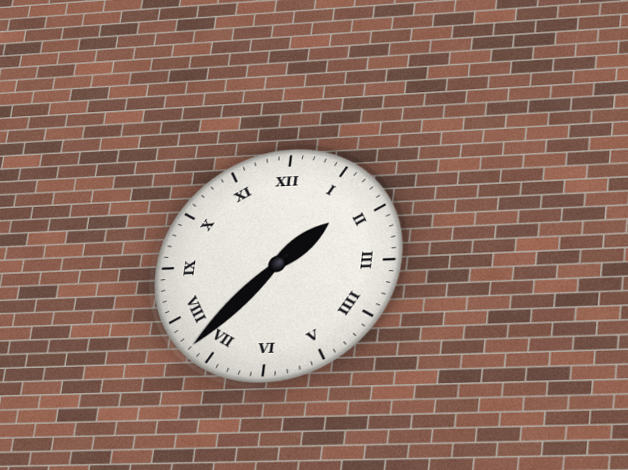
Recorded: h=1 m=37
